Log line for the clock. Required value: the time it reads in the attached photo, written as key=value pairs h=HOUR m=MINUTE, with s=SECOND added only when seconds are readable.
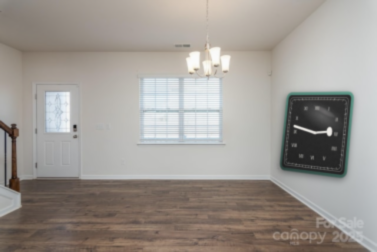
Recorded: h=2 m=47
